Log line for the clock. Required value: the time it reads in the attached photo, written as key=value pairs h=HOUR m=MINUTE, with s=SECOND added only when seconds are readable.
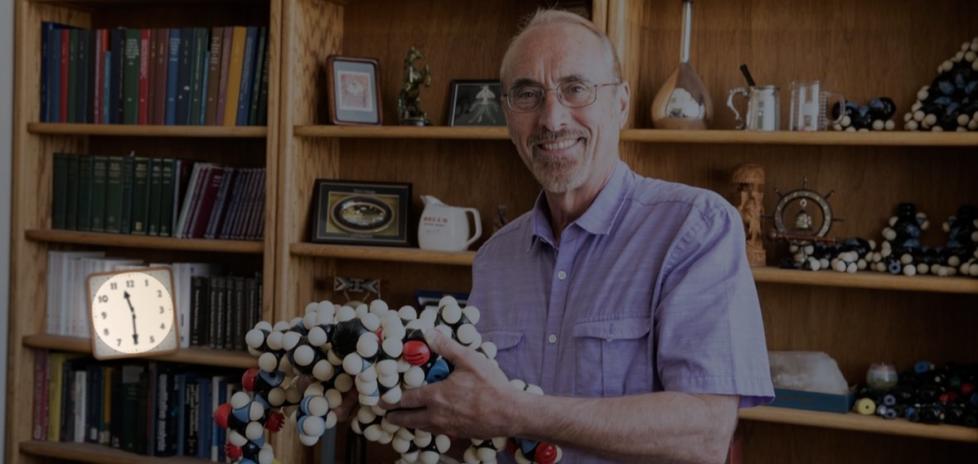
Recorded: h=11 m=30
